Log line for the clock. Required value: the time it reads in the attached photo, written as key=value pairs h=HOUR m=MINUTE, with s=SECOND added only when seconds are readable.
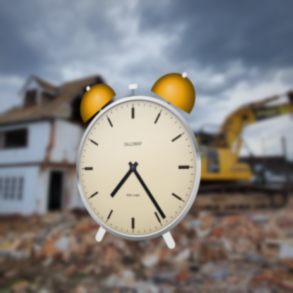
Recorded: h=7 m=24
